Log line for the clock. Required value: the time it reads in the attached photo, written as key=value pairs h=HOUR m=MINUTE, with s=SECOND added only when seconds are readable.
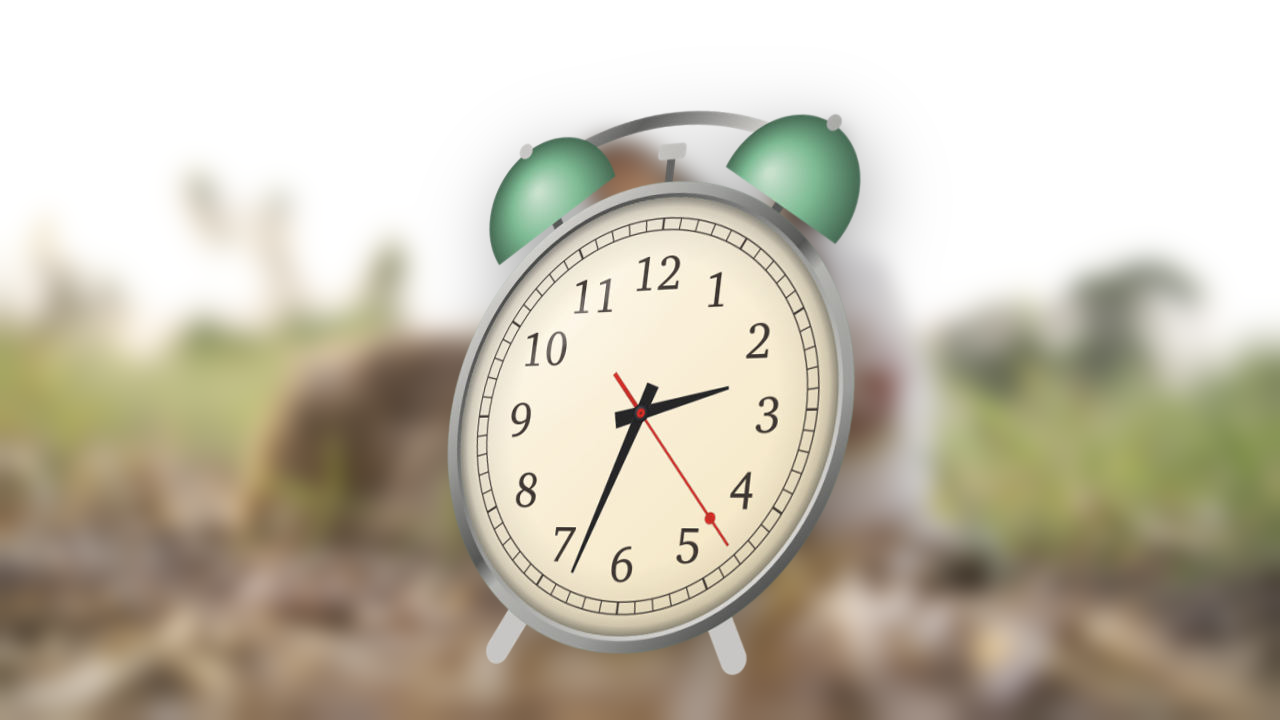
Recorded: h=2 m=33 s=23
